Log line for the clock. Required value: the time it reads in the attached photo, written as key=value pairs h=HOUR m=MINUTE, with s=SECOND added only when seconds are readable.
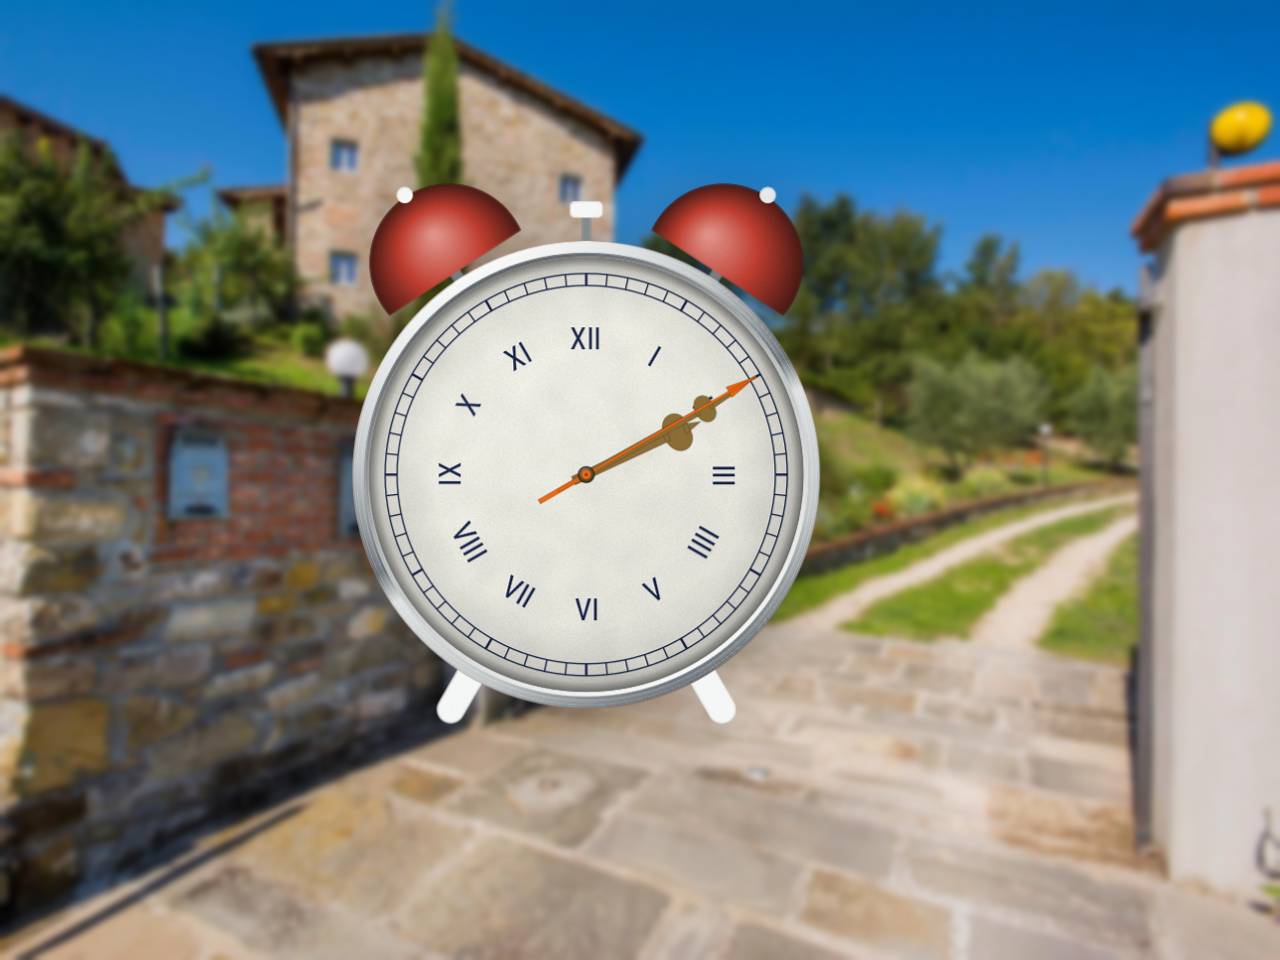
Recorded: h=2 m=10 s=10
